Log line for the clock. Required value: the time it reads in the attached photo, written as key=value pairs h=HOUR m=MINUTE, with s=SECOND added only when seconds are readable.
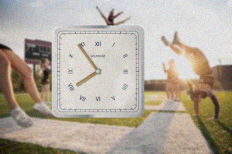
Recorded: h=7 m=54
